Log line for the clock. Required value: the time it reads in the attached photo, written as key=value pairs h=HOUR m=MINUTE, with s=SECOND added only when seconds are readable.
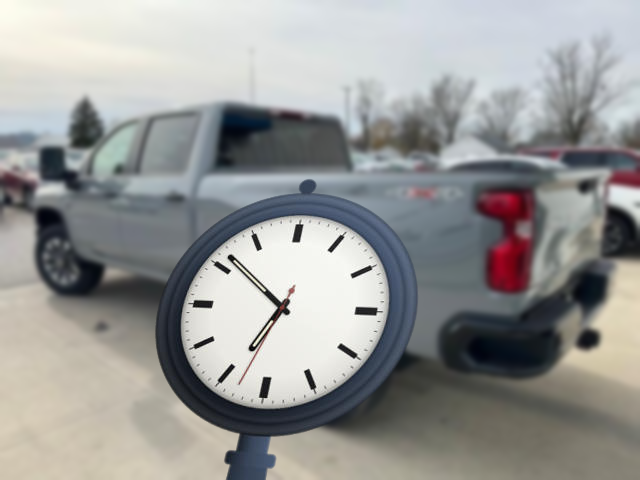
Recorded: h=6 m=51 s=33
